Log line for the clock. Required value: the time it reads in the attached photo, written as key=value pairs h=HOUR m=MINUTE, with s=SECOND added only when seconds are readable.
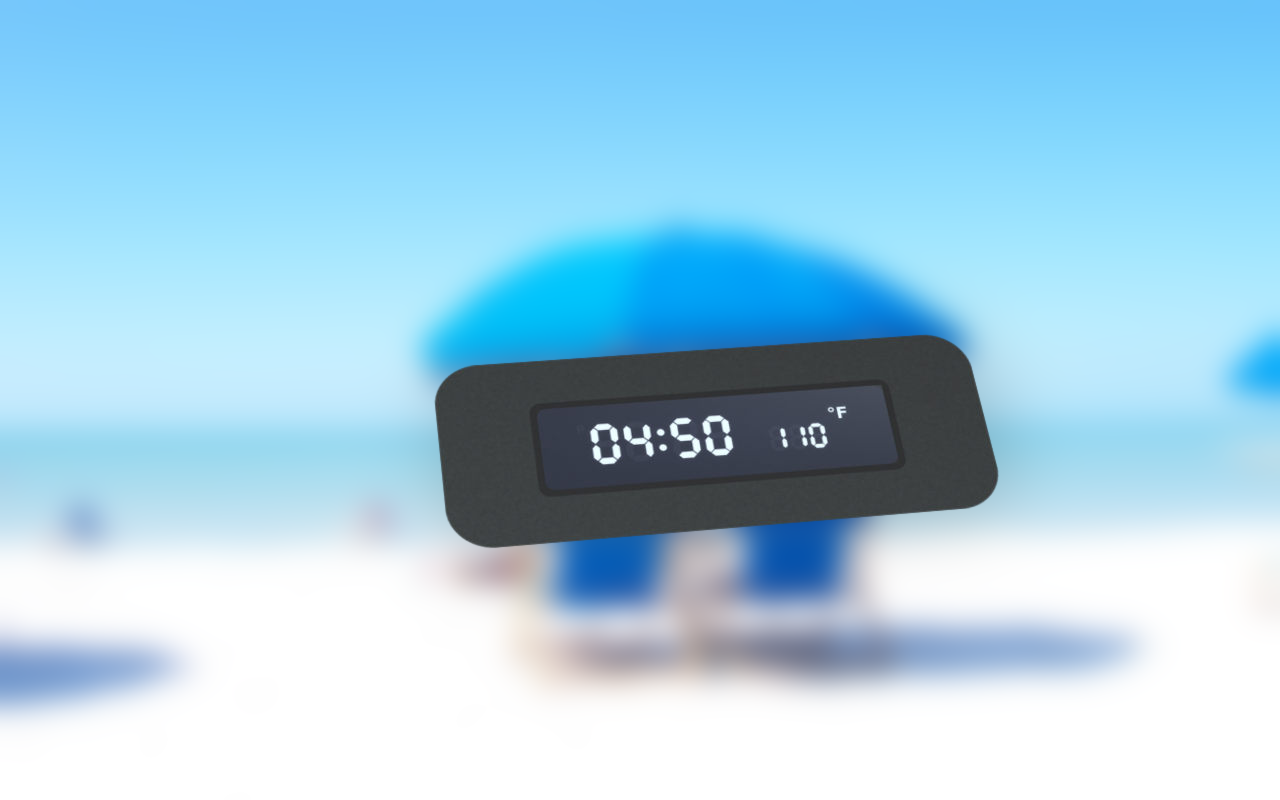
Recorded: h=4 m=50
